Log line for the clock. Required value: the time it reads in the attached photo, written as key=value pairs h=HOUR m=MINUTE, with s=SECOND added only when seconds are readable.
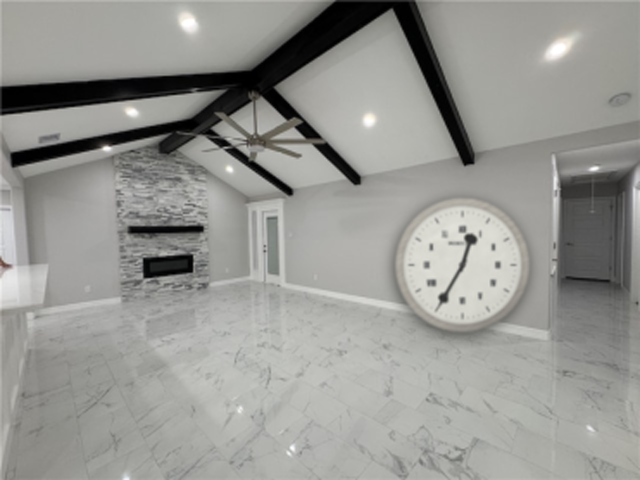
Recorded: h=12 m=35
